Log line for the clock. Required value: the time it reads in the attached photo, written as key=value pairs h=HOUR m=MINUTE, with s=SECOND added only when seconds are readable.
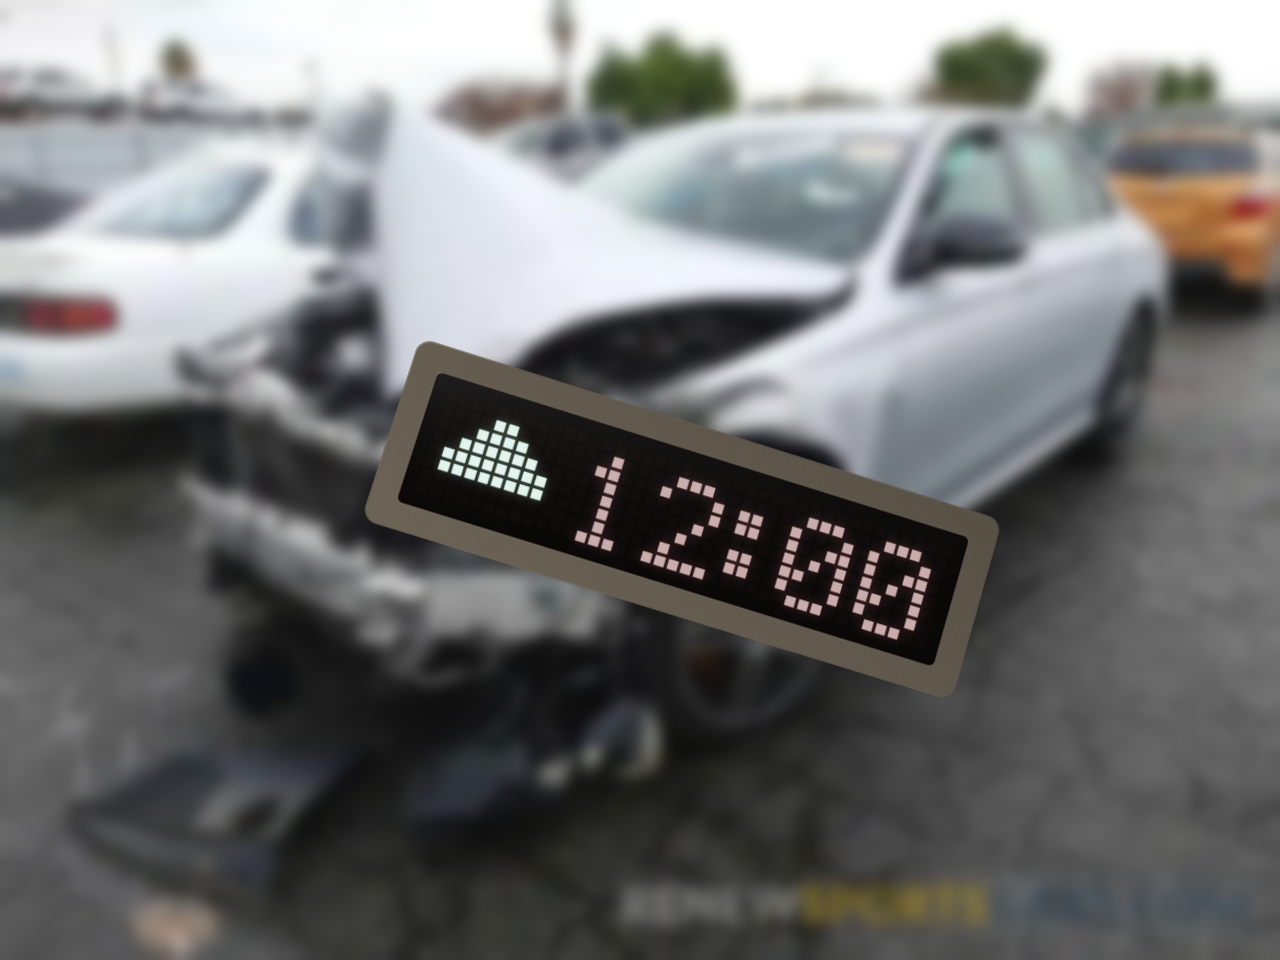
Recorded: h=12 m=0
